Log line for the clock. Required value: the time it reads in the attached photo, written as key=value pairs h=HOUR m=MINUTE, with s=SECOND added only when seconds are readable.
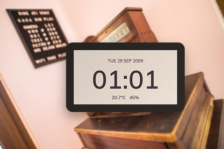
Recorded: h=1 m=1
